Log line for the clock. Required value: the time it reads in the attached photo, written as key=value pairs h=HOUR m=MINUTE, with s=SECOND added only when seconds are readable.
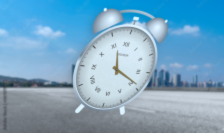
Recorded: h=11 m=19
